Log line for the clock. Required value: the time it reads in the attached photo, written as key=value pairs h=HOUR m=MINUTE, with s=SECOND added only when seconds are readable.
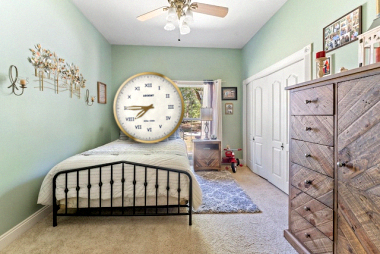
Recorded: h=7 m=45
